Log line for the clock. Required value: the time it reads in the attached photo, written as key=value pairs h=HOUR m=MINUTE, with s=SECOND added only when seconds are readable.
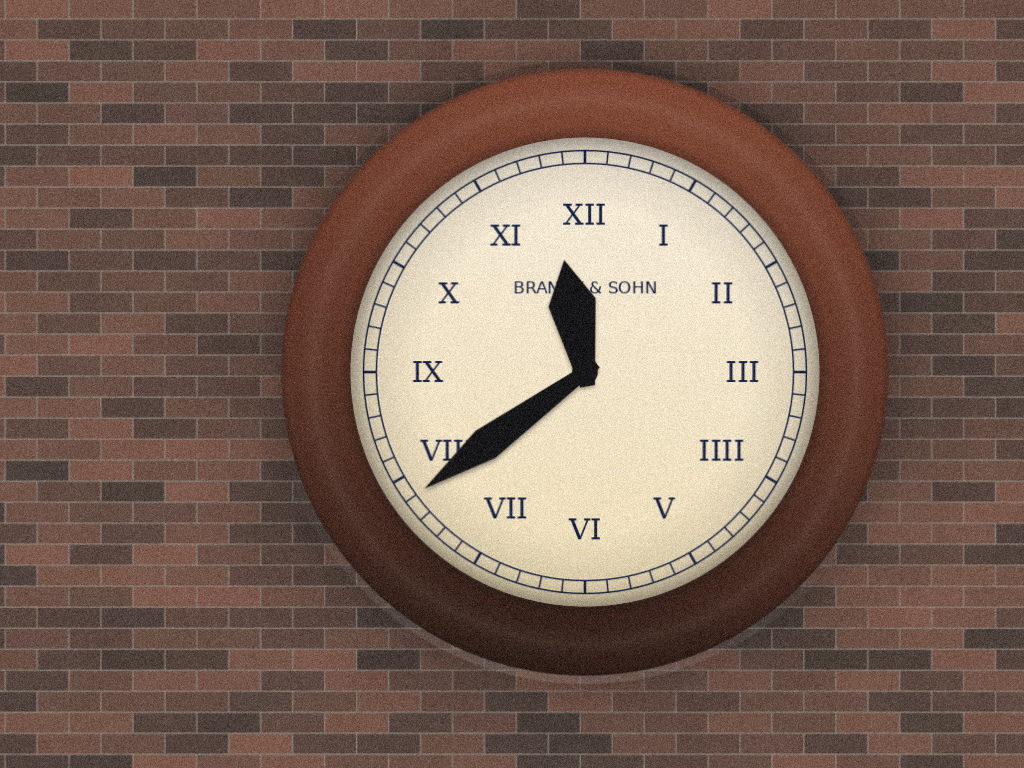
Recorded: h=11 m=39
